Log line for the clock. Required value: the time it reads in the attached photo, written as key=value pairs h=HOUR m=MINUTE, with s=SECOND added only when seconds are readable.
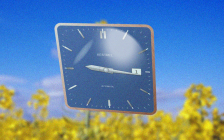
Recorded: h=9 m=16
